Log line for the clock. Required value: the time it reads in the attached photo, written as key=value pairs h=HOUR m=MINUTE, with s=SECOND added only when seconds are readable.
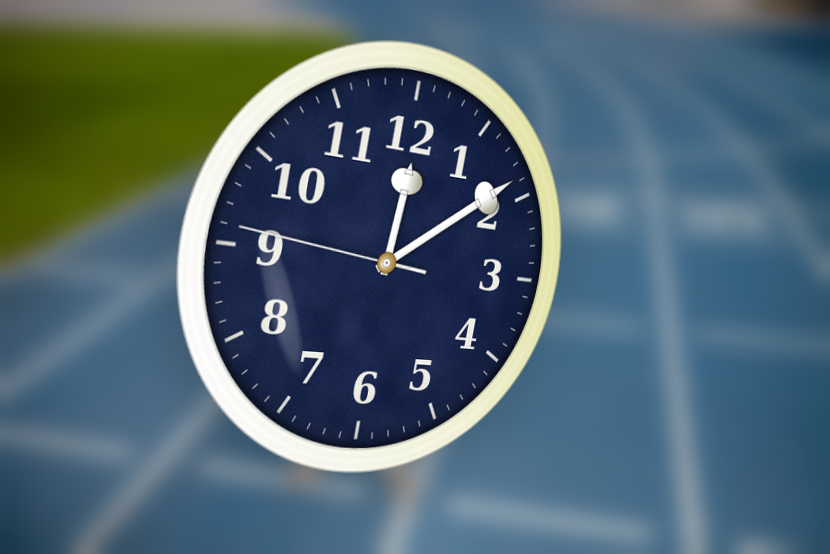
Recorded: h=12 m=8 s=46
